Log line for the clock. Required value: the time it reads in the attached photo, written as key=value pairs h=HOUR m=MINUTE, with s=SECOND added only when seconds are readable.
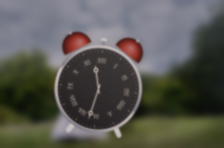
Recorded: h=11 m=32
